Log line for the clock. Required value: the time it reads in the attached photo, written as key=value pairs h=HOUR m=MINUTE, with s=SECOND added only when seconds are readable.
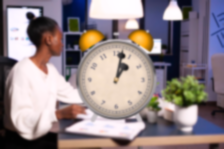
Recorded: h=1 m=2
